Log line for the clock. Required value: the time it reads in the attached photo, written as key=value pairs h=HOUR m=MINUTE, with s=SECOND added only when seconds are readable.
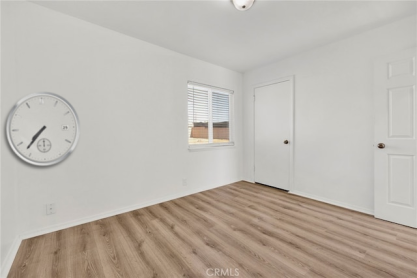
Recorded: h=7 m=37
